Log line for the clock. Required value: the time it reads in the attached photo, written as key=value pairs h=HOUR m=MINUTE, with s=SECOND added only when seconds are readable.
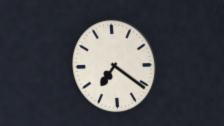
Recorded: h=7 m=21
